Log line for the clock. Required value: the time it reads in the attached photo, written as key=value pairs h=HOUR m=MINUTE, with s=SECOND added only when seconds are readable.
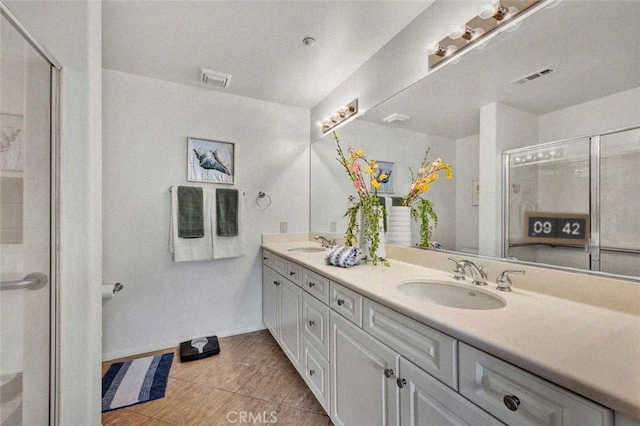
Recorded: h=9 m=42
